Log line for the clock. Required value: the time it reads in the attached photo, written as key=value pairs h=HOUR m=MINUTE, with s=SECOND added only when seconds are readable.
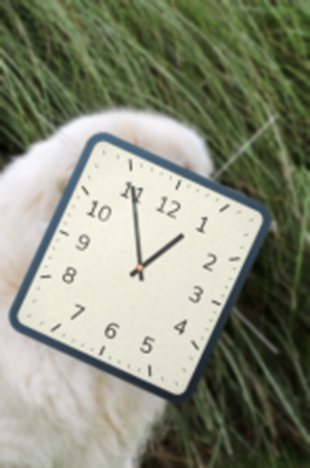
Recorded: h=12 m=55
